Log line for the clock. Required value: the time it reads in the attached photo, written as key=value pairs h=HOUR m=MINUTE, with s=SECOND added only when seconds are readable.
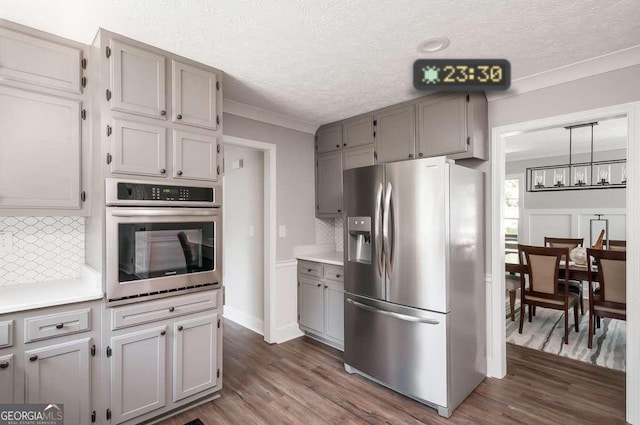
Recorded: h=23 m=30
